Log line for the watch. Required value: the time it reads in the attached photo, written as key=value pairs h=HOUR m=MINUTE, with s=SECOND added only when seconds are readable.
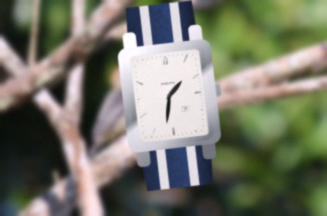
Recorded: h=1 m=32
